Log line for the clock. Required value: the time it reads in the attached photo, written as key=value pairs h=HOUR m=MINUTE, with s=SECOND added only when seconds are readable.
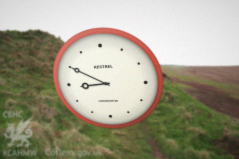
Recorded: h=8 m=50
